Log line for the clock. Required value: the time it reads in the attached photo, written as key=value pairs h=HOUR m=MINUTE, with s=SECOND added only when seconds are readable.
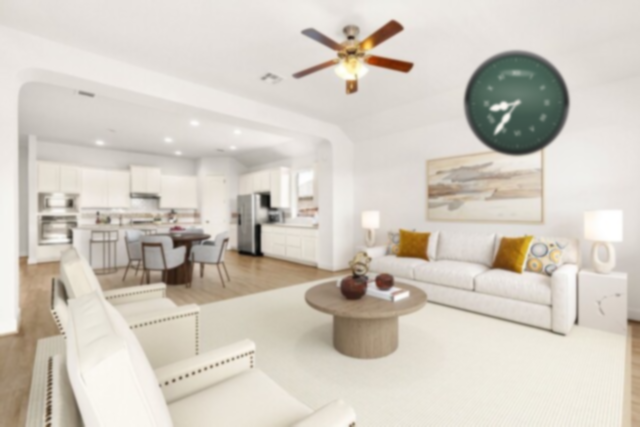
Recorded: h=8 m=36
